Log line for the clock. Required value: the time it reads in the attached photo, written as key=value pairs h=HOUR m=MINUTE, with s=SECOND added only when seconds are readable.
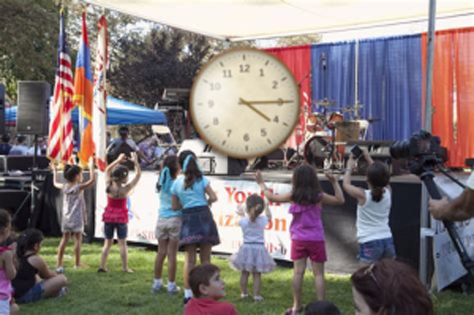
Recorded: h=4 m=15
